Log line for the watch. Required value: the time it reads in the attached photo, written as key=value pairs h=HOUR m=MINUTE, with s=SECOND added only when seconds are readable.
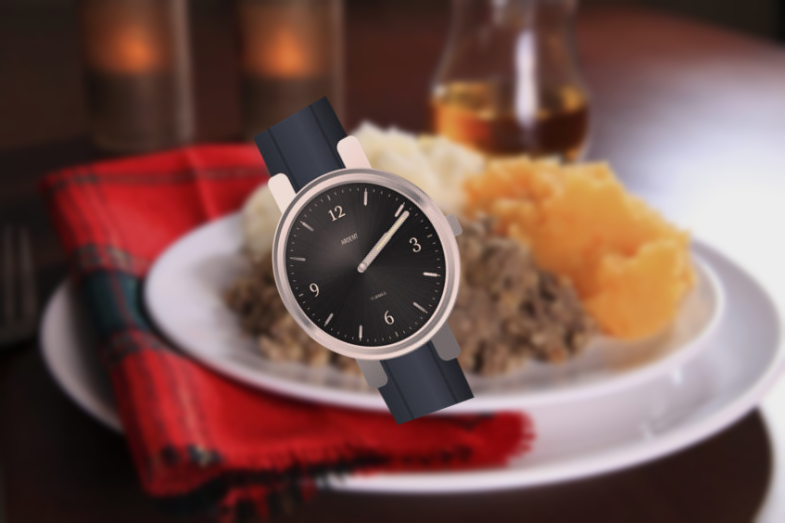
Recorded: h=2 m=11
